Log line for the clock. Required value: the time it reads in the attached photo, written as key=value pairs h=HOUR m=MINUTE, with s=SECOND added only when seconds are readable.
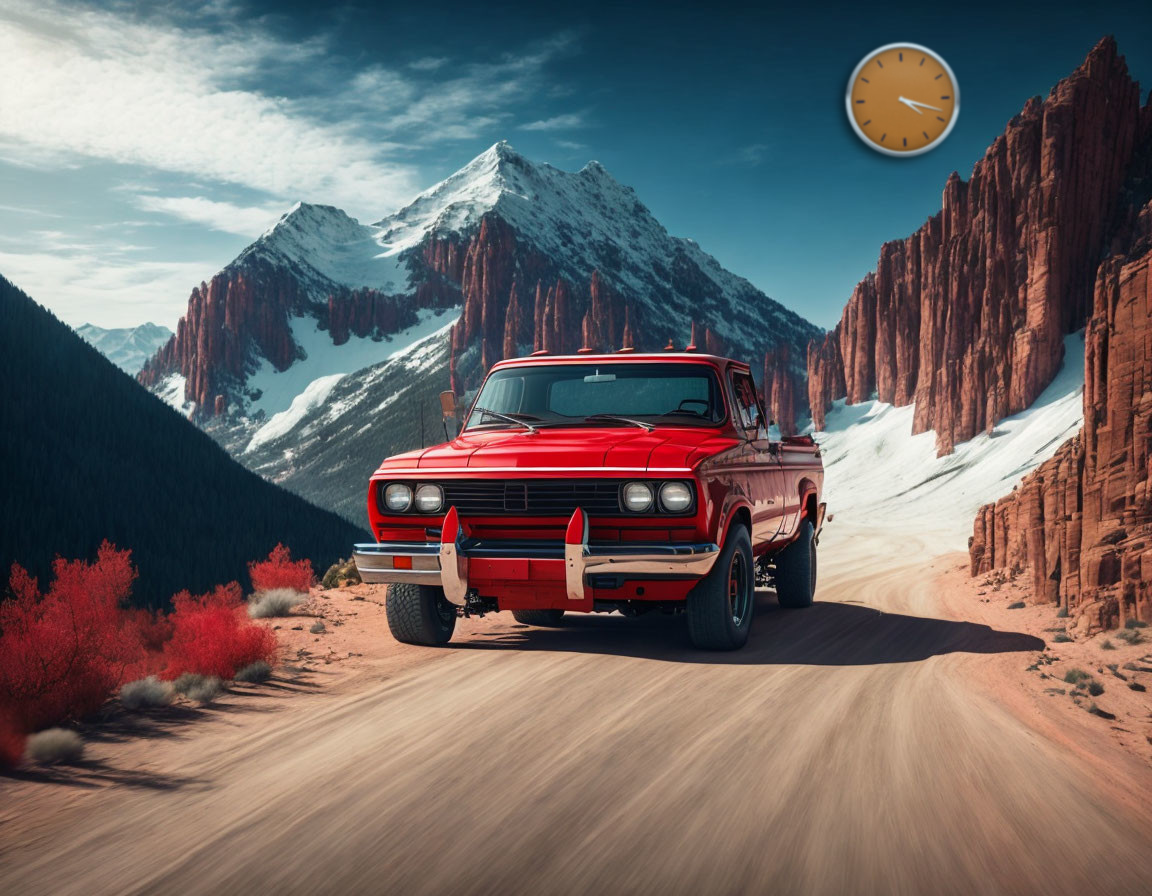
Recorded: h=4 m=18
